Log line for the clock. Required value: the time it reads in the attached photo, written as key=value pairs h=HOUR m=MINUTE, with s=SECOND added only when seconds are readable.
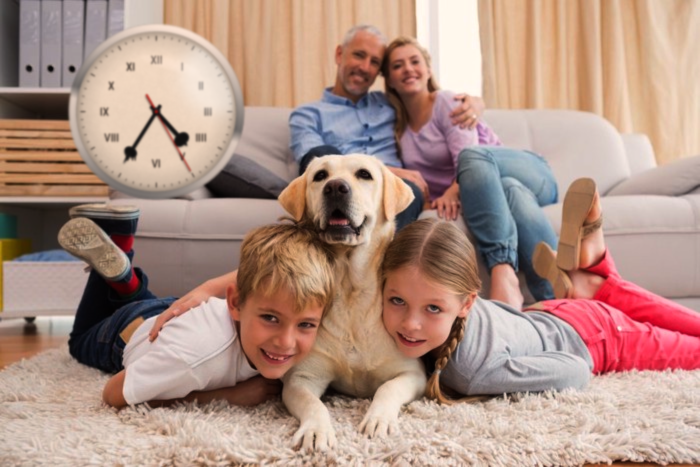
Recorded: h=4 m=35 s=25
